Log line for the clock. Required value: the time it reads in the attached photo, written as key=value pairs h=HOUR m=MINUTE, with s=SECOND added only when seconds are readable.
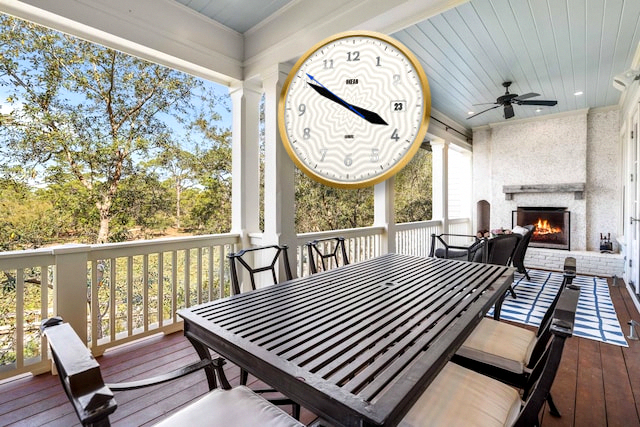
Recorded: h=3 m=49 s=51
